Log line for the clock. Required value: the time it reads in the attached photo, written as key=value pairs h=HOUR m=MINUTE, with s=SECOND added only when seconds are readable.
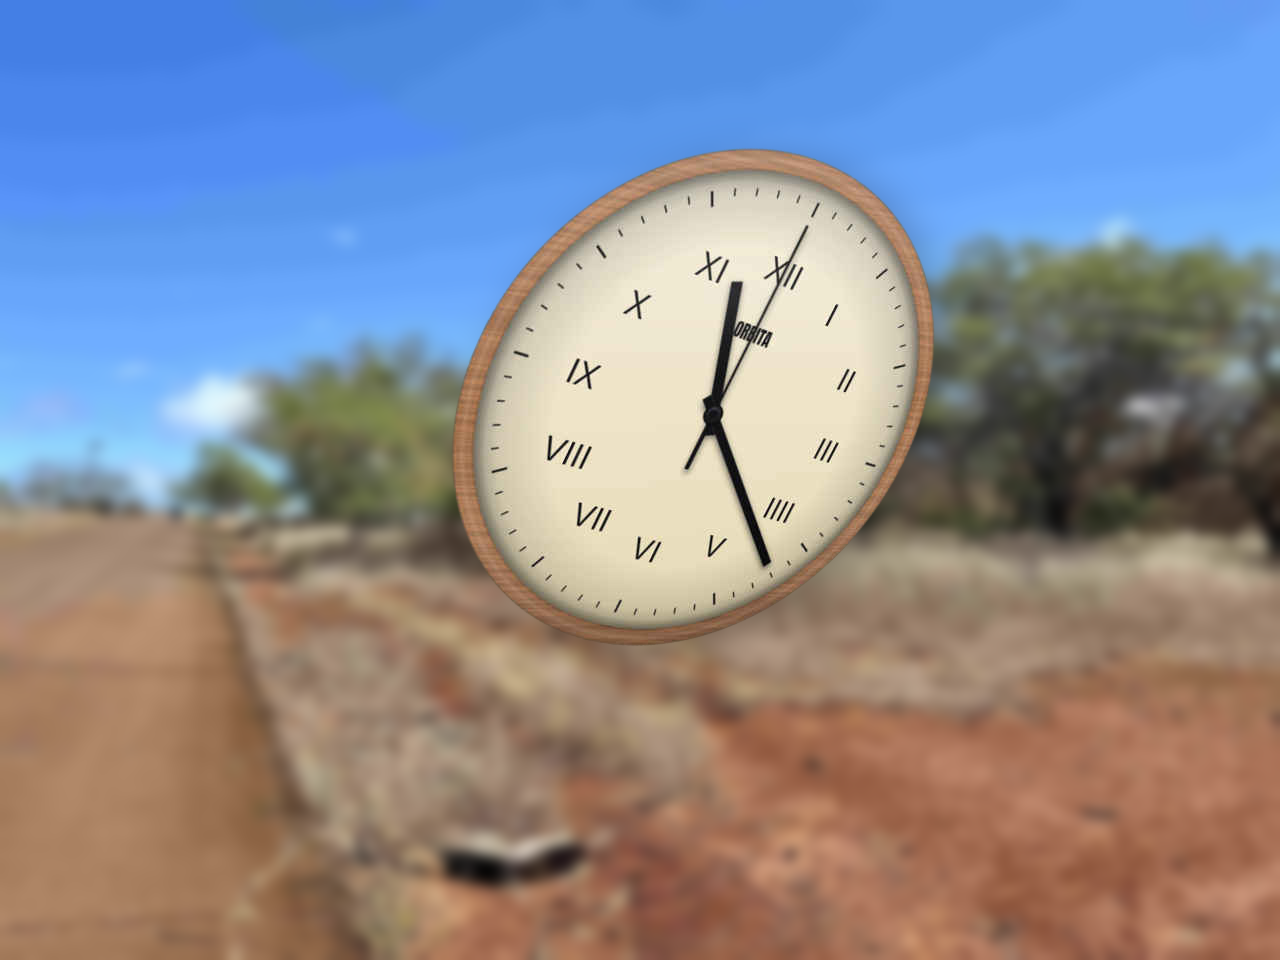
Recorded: h=11 m=22 s=0
